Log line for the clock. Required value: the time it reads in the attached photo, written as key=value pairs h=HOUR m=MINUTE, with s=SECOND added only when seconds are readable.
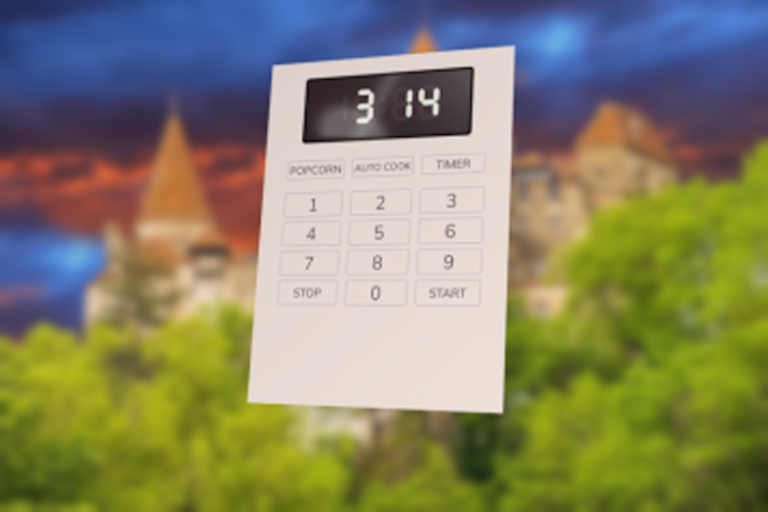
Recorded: h=3 m=14
